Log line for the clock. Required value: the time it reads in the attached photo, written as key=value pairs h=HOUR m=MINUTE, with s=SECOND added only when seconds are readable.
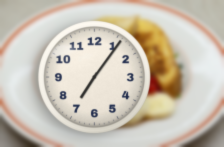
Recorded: h=7 m=6
